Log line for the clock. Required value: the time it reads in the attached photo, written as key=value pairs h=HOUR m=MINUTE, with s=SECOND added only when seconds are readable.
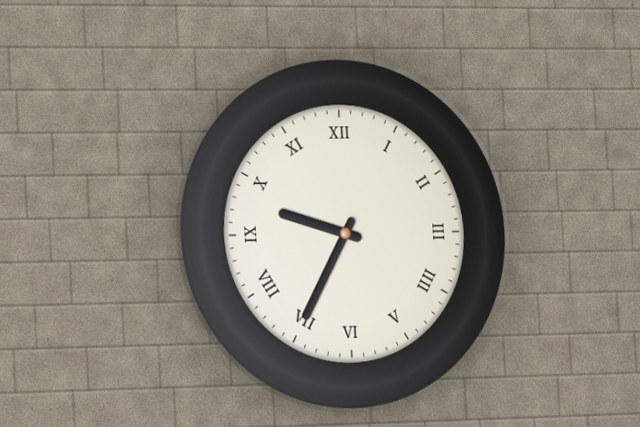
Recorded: h=9 m=35
